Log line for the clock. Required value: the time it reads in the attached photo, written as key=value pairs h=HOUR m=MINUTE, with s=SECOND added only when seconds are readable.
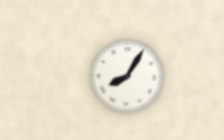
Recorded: h=8 m=5
